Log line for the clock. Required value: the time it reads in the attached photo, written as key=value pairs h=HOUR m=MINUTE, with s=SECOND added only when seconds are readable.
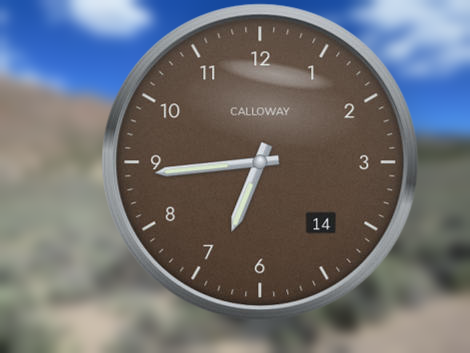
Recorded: h=6 m=44
